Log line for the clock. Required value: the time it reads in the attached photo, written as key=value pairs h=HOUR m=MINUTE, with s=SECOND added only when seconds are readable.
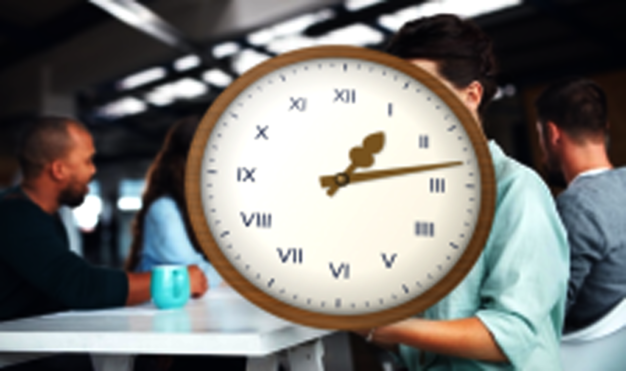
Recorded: h=1 m=13
